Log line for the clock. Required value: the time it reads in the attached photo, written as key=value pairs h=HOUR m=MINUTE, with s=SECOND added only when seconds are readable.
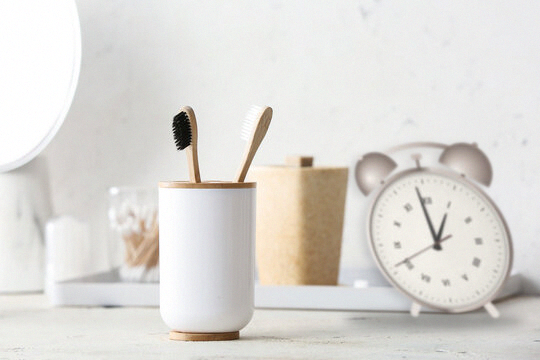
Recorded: h=12 m=58 s=41
